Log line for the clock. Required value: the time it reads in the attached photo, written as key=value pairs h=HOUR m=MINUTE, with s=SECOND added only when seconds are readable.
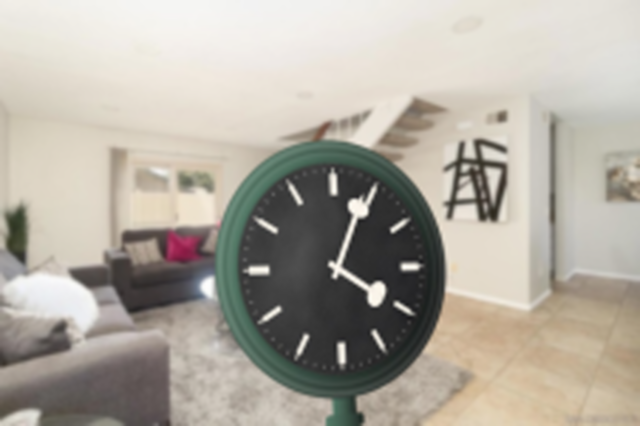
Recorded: h=4 m=4
